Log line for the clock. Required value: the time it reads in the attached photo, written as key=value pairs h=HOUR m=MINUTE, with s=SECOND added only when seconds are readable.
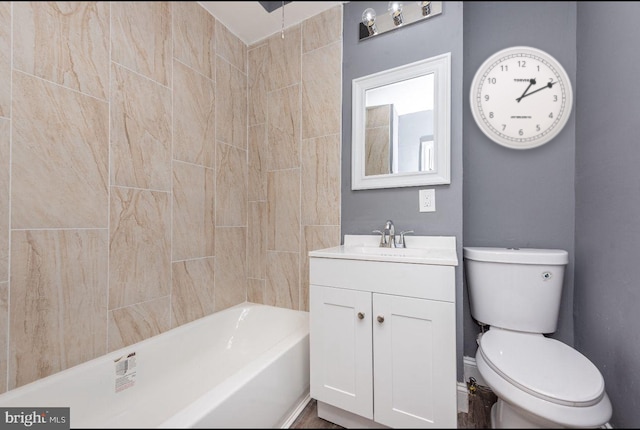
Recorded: h=1 m=11
